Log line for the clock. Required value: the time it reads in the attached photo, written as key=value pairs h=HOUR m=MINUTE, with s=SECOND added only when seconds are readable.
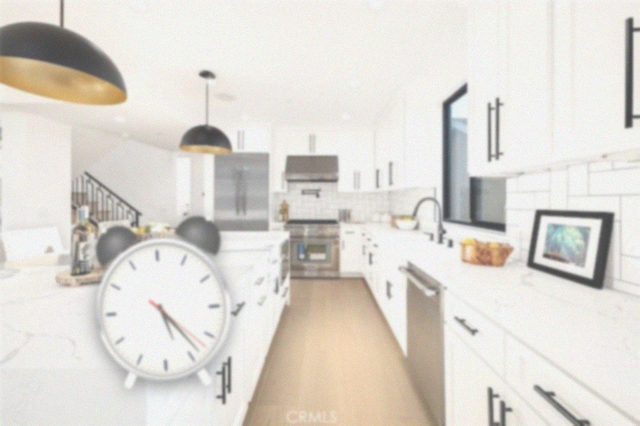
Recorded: h=5 m=23 s=22
